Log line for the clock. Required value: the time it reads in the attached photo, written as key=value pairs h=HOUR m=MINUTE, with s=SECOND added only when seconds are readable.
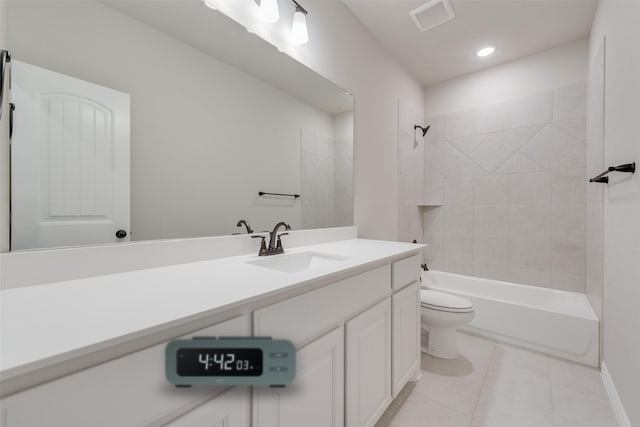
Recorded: h=4 m=42
